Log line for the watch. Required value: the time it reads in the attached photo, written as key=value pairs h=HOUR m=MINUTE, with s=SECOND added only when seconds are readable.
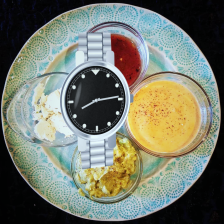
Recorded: h=8 m=14
